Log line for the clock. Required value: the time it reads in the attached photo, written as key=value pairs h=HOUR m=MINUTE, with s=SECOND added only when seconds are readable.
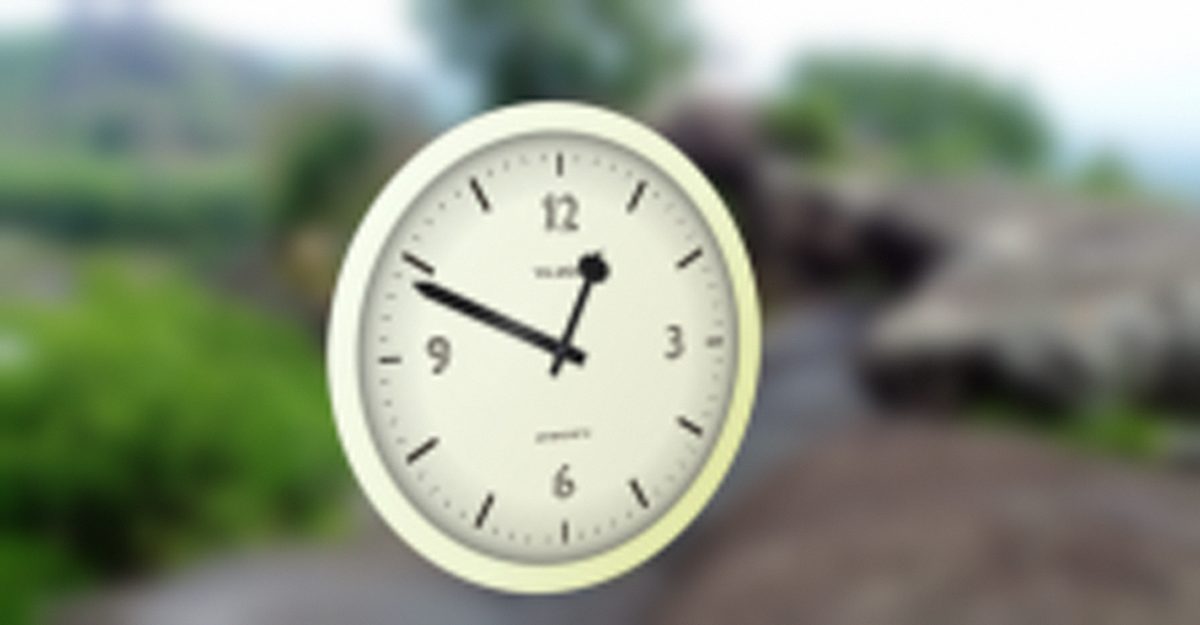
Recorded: h=12 m=49
